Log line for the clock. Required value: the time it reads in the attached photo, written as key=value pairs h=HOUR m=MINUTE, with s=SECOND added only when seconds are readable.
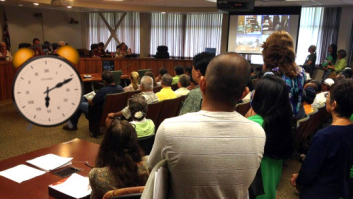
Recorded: h=6 m=11
